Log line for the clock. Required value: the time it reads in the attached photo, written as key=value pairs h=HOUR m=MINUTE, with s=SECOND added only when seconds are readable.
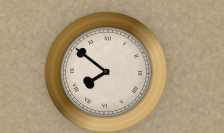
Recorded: h=7 m=51
